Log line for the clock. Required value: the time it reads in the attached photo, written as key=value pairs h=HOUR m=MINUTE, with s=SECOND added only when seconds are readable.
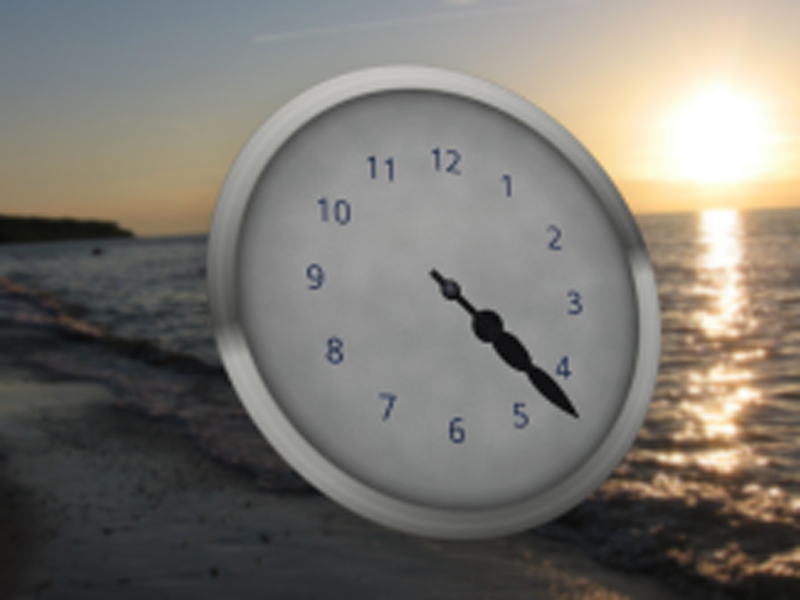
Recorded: h=4 m=22
